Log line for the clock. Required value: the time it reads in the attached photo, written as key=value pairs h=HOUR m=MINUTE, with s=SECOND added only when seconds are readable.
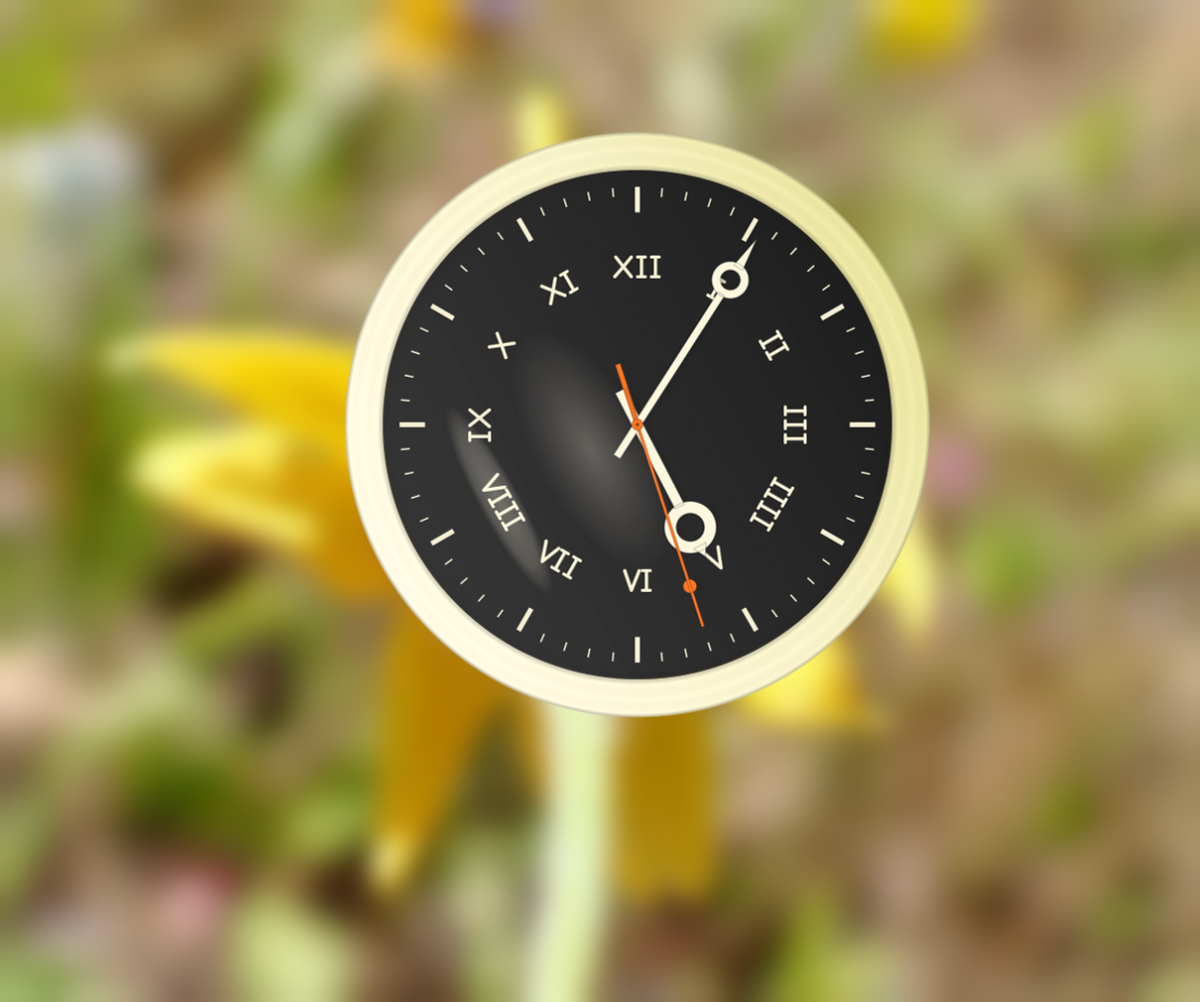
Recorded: h=5 m=5 s=27
